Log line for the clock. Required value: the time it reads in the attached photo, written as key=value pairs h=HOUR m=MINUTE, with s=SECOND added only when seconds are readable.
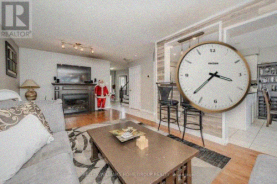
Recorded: h=3 m=38
